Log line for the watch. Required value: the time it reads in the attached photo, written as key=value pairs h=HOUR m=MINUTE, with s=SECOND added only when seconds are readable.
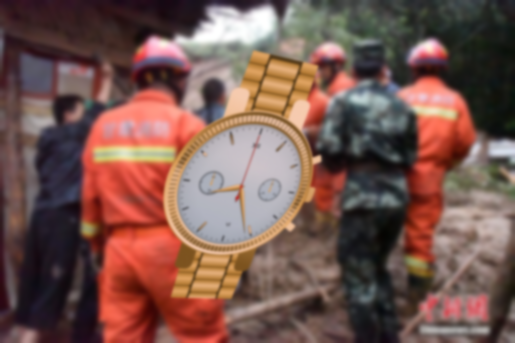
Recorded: h=8 m=26
